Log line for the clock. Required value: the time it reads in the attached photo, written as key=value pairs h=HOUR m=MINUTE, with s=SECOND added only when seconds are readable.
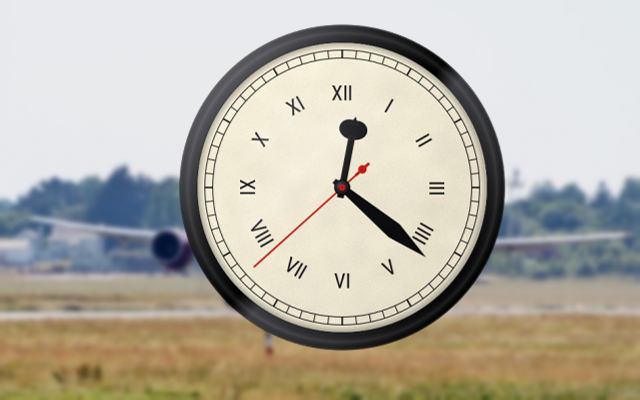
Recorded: h=12 m=21 s=38
